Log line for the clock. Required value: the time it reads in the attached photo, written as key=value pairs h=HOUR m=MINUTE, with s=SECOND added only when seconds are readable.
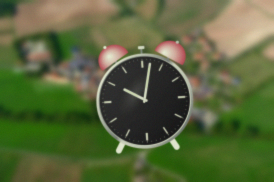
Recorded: h=10 m=2
